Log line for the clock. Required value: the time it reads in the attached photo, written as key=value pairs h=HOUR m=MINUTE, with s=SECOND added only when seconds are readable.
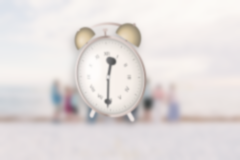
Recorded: h=12 m=31
